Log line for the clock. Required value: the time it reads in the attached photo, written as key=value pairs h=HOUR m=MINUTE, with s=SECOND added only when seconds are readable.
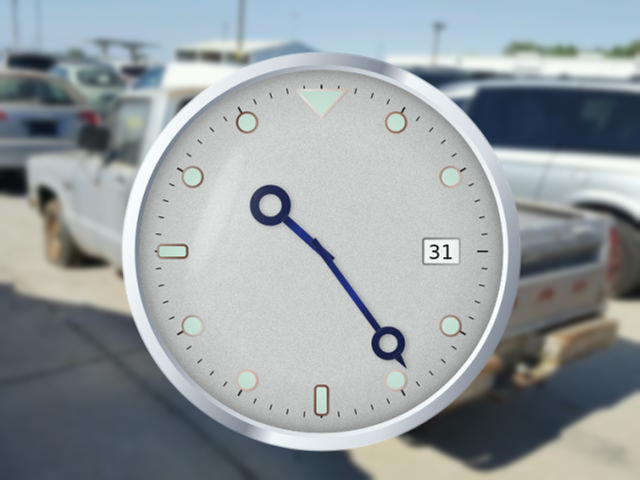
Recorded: h=10 m=24
